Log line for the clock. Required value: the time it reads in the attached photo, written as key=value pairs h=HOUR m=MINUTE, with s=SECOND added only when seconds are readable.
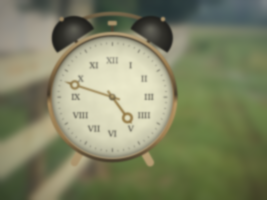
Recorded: h=4 m=48
